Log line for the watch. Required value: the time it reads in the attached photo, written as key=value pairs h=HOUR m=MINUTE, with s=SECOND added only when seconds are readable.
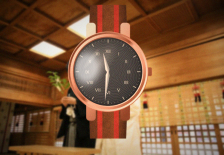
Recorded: h=11 m=31
